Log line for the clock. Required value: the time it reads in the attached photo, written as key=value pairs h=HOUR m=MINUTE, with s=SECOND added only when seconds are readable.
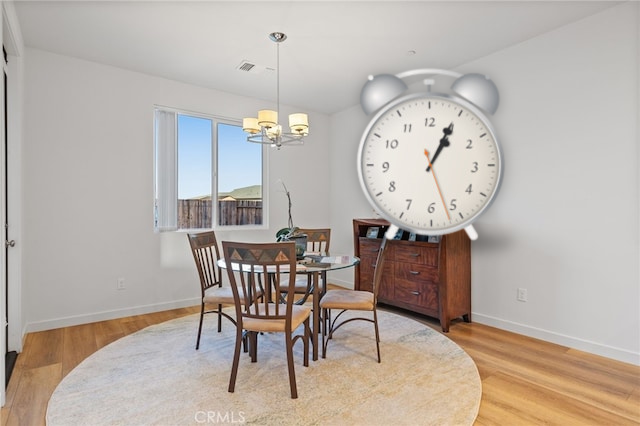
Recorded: h=1 m=4 s=27
